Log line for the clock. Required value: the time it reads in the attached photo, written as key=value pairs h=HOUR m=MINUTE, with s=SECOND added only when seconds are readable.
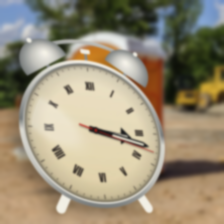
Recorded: h=3 m=17 s=18
